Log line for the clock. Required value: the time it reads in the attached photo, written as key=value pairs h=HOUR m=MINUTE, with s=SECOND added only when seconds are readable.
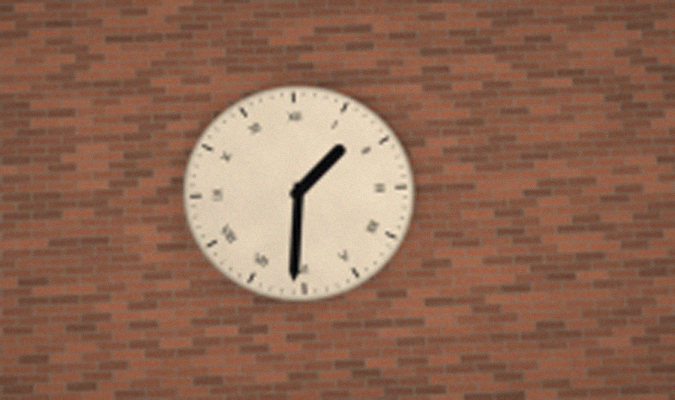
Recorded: h=1 m=31
